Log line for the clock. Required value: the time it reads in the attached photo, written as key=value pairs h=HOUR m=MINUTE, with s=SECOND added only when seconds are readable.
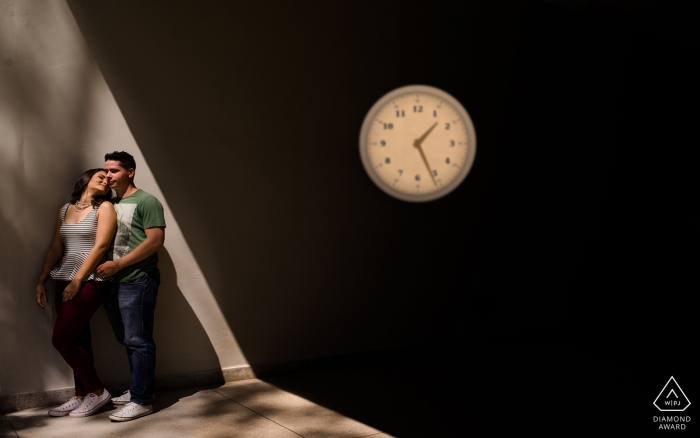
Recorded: h=1 m=26
